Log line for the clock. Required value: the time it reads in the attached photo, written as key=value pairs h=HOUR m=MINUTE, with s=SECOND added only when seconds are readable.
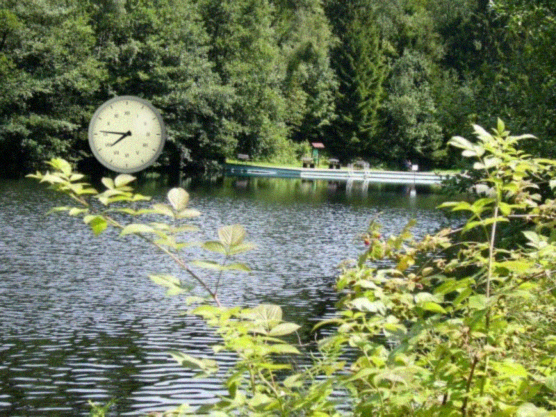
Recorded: h=7 m=46
